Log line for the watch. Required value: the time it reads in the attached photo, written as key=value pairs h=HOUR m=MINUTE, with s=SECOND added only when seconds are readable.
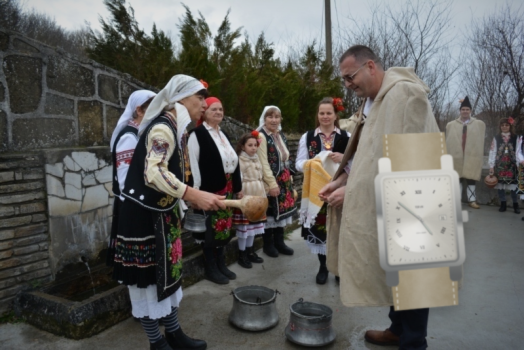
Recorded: h=4 m=52
